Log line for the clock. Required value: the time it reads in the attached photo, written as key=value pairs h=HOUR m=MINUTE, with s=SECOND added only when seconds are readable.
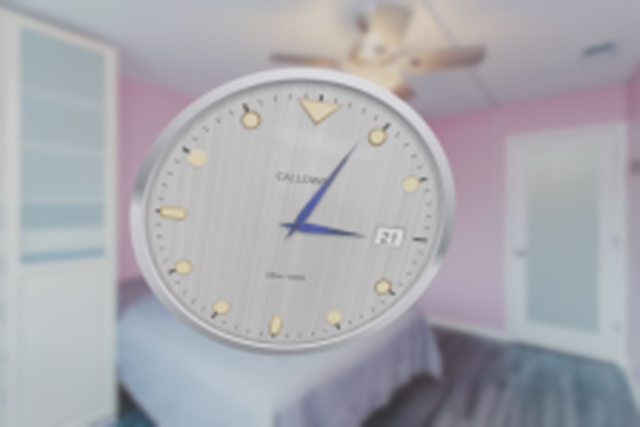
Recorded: h=3 m=4
